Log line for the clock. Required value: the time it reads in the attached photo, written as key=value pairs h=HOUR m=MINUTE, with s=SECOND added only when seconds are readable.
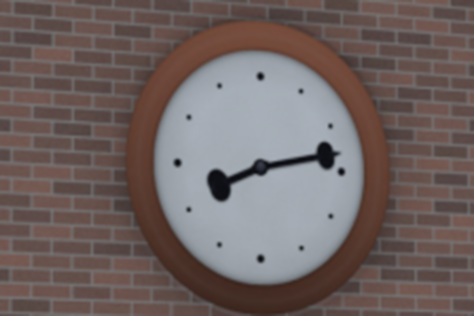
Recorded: h=8 m=13
